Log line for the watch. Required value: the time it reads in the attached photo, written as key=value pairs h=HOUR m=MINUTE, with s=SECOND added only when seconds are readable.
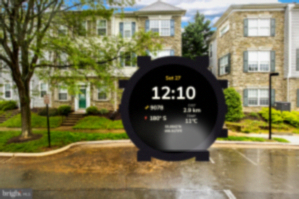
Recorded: h=12 m=10
